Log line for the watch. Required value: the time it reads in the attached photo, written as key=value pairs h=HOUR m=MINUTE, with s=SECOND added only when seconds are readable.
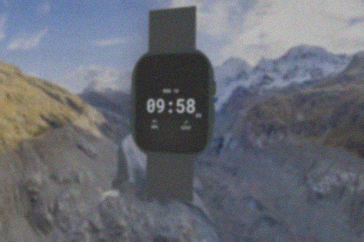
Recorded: h=9 m=58
